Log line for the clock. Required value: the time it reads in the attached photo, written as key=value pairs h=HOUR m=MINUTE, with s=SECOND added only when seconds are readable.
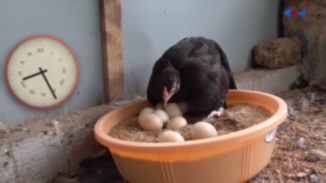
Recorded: h=8 m=26
